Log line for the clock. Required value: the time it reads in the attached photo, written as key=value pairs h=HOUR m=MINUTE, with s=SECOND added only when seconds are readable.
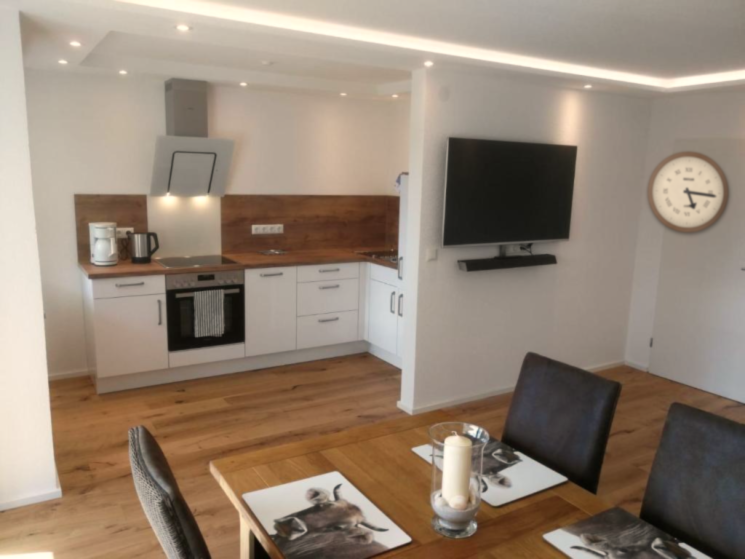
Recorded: h=5 m=16
